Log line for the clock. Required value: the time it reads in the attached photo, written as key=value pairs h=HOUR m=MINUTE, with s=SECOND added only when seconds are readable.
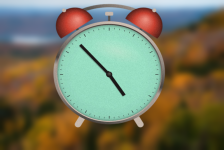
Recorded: h=4 m=53
